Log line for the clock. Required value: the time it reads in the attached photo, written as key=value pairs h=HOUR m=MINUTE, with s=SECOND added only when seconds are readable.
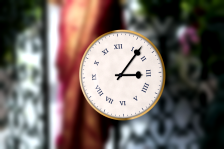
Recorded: h=3 m=7
